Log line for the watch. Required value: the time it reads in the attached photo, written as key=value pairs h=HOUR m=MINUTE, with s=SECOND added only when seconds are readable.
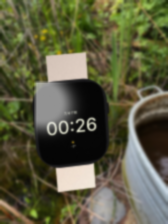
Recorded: h=0 m=26
